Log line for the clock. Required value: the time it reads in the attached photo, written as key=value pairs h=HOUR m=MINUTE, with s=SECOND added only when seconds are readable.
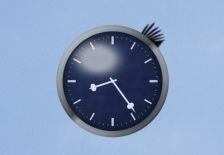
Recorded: h=8 m=24
